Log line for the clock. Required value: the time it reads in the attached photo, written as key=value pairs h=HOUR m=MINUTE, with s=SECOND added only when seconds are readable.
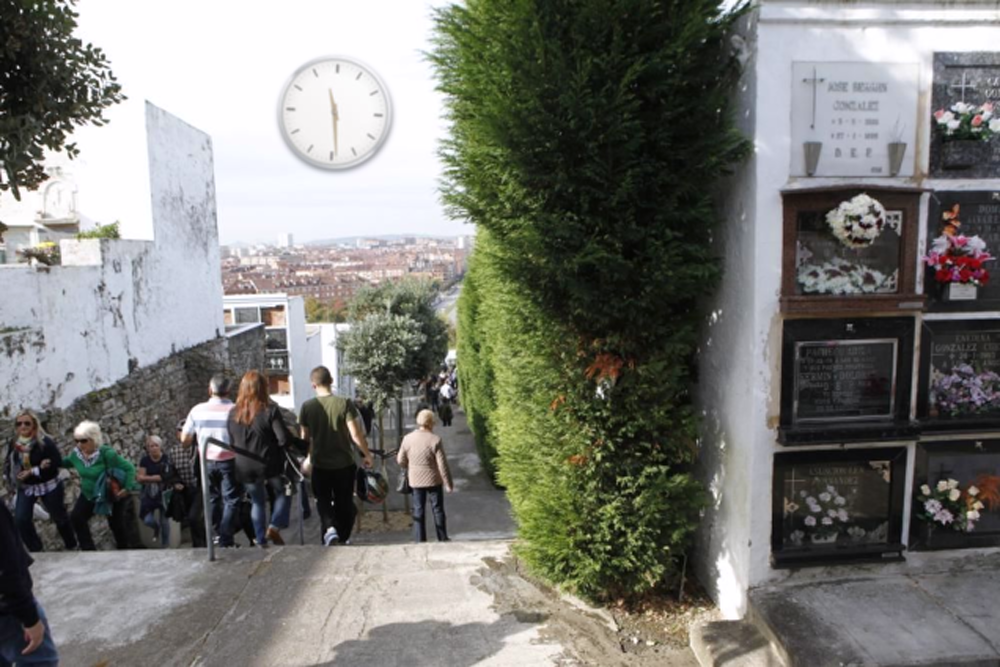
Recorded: h=11 m=29
